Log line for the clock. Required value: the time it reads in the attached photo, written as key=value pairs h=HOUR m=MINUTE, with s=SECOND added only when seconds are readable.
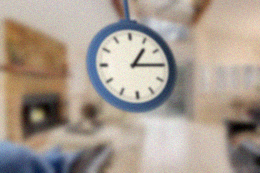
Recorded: h=1 m=15
